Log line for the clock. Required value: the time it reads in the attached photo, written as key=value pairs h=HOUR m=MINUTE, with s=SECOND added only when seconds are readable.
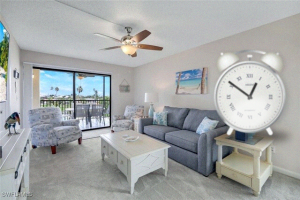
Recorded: h=12 m=51
